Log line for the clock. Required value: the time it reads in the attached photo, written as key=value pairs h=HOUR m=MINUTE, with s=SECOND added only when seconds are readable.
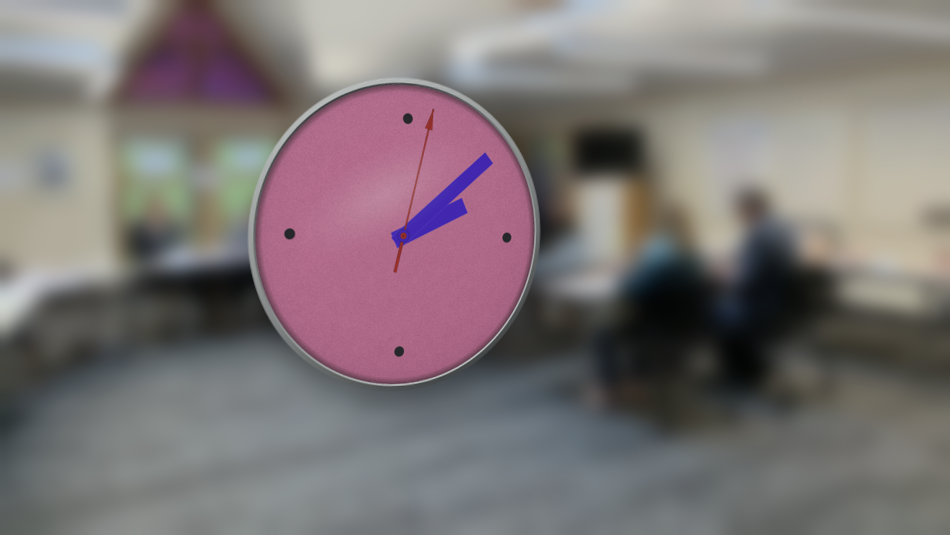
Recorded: h=2 m=8 s=2
